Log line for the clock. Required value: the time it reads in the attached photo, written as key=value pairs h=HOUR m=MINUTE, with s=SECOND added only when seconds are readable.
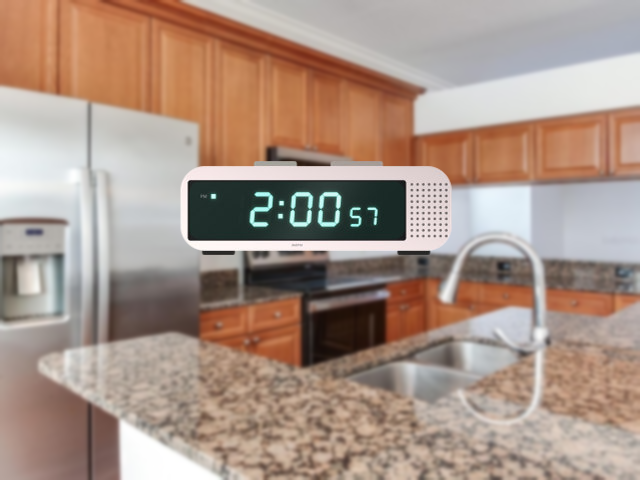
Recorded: h=2 m=0 s=57
